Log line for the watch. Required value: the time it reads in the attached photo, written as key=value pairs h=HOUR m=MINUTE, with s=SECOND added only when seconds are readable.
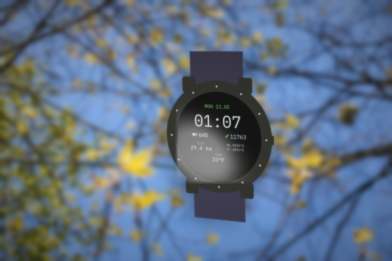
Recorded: h=1 m=7
